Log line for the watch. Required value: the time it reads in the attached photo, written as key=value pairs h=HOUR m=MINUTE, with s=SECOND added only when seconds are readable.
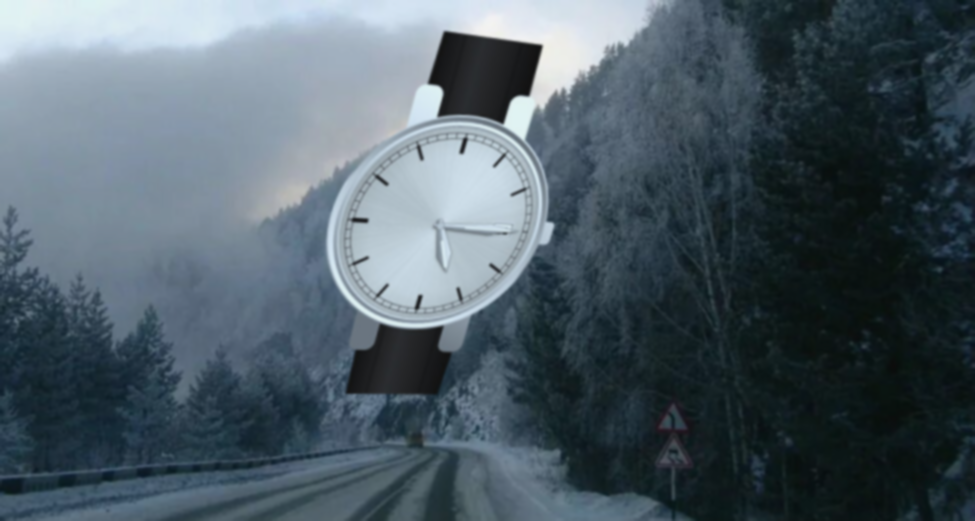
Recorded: h=5 m=15
